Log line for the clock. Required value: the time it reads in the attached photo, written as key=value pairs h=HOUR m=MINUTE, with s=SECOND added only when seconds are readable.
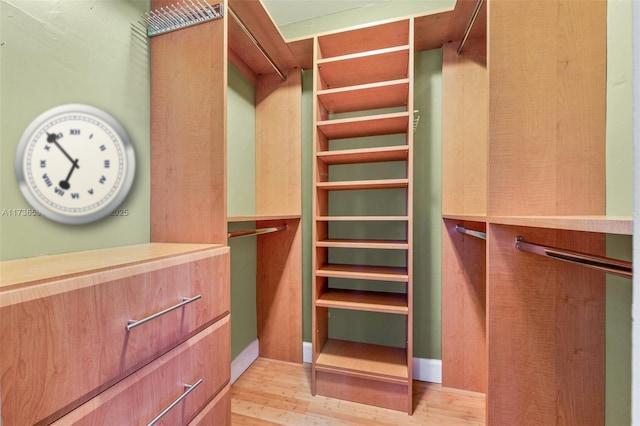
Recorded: h=6 m=53
